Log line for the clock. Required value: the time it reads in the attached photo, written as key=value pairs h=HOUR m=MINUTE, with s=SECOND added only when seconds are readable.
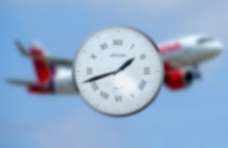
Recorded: h=1 m=42
